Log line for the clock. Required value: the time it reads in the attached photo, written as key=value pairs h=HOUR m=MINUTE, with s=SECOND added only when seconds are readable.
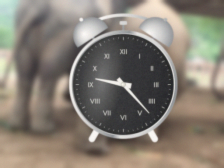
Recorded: h=9 m=23
